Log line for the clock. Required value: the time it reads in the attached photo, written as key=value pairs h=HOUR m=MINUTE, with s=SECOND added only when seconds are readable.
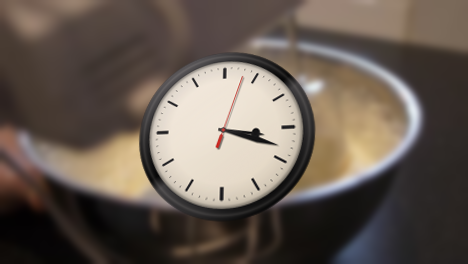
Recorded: h=3 m=18 s=3
